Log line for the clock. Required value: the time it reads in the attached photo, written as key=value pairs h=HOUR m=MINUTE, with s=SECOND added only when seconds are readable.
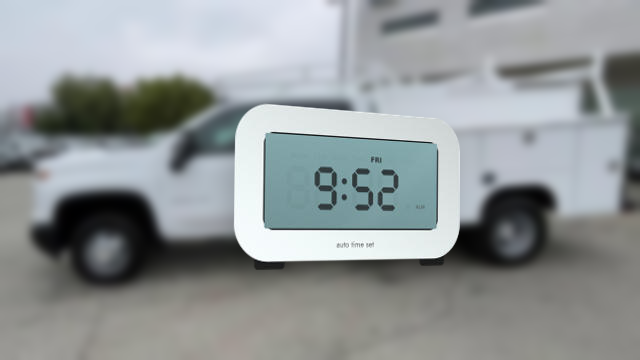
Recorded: h=9 m=52
